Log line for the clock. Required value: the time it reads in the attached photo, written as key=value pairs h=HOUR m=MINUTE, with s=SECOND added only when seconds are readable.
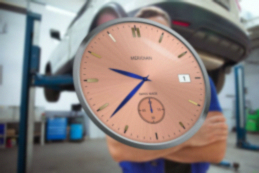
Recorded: h=9 m=38
